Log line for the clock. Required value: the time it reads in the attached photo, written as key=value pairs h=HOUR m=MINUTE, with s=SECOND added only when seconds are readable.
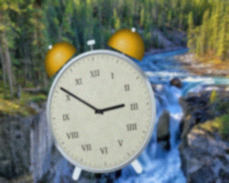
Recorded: h=2 m=51
